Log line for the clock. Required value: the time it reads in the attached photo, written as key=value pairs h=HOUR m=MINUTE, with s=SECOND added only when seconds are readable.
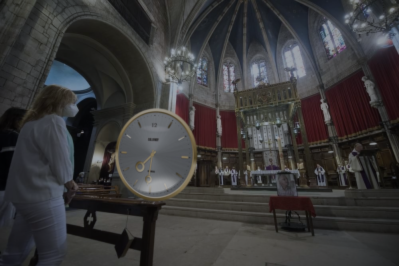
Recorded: h=7 m=31
